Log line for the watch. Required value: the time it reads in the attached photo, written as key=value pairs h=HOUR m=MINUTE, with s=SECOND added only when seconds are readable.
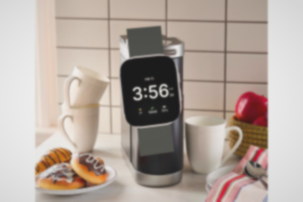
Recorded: h=3 m=56
